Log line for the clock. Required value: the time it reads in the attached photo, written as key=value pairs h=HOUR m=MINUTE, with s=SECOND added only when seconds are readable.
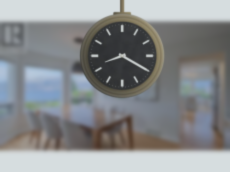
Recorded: h=8 m=20
